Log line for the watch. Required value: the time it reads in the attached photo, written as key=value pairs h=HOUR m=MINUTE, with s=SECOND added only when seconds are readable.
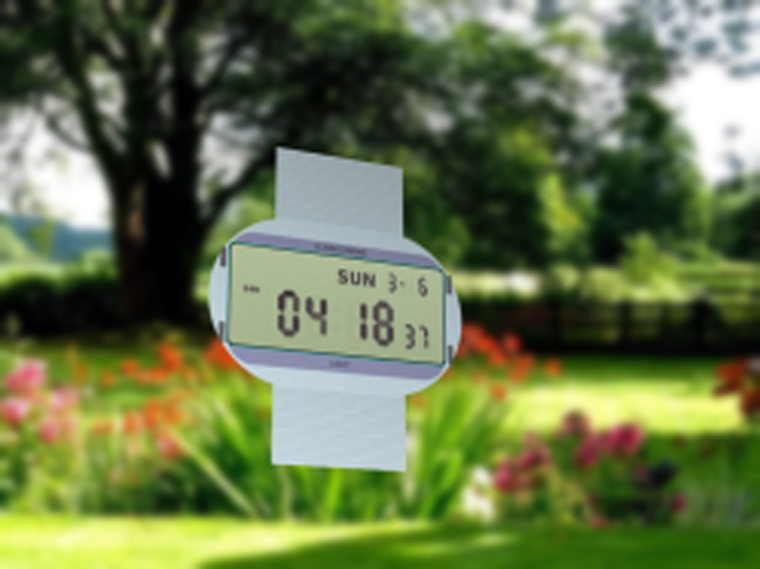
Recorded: h=4 m=18 s=37
